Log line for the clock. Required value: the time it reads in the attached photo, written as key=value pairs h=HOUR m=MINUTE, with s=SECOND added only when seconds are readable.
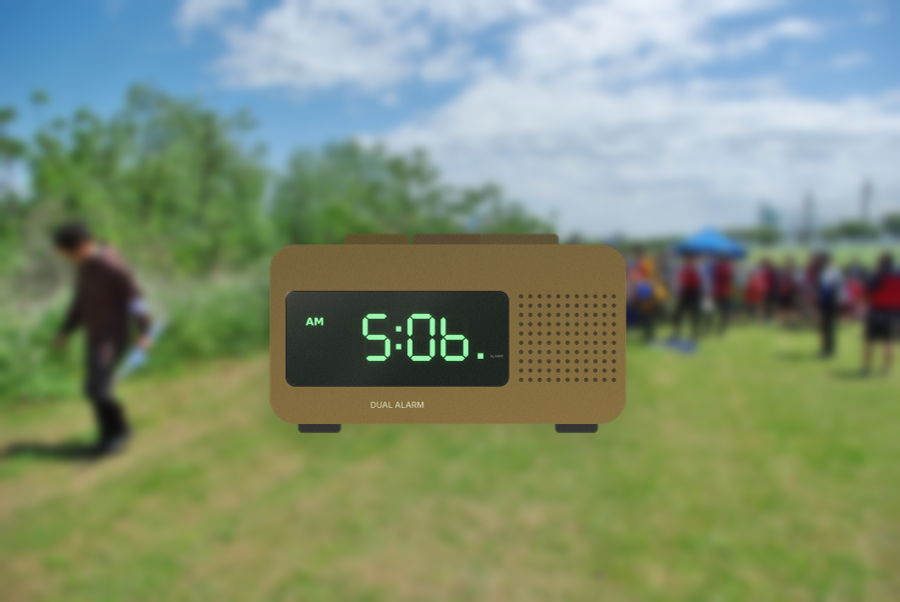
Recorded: h=5 m=6
